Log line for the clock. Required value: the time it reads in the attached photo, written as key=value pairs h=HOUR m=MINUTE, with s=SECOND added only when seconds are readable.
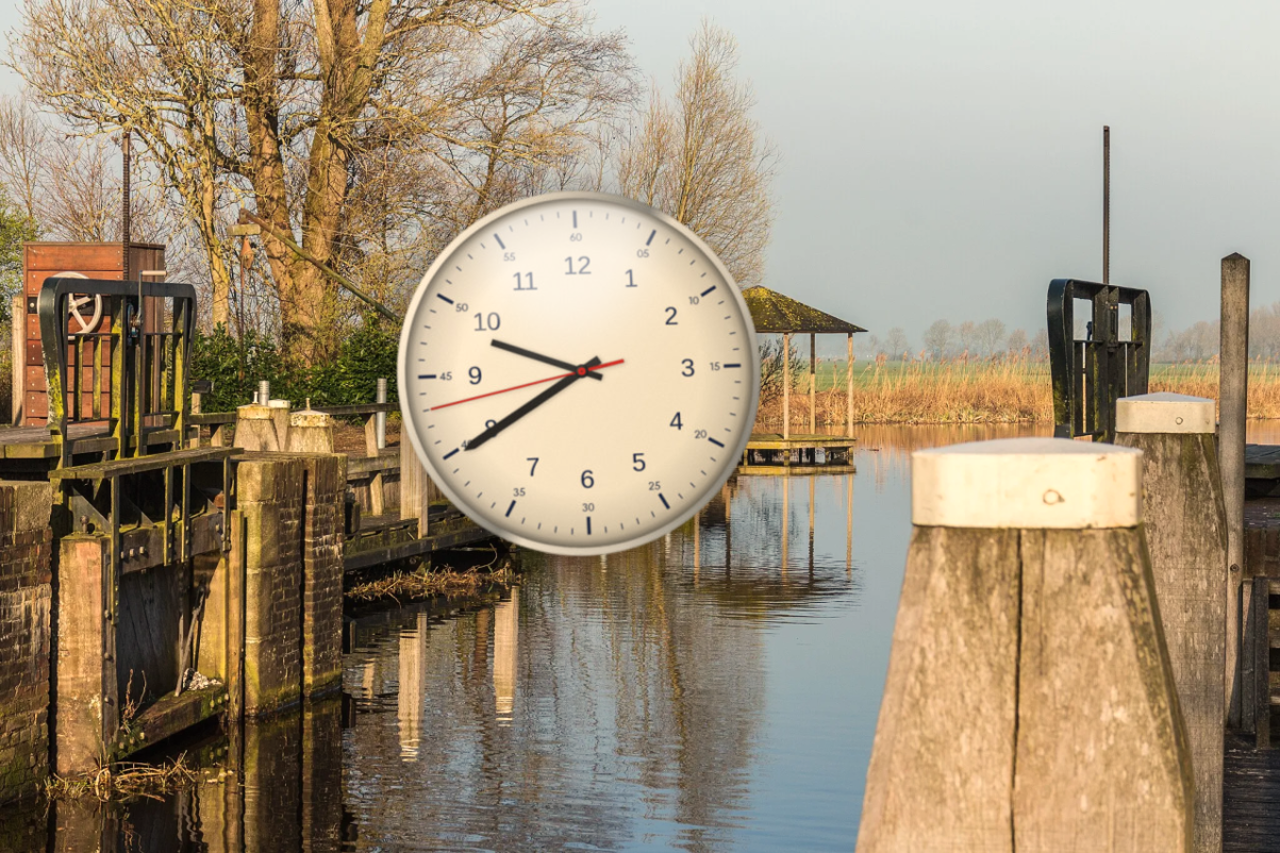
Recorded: h=9 m=39 s=43
